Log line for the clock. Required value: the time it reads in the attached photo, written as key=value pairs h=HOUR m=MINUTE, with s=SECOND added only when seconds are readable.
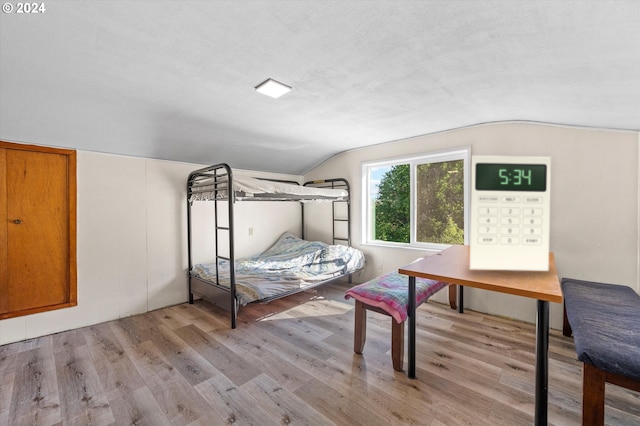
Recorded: h=5 m=34
